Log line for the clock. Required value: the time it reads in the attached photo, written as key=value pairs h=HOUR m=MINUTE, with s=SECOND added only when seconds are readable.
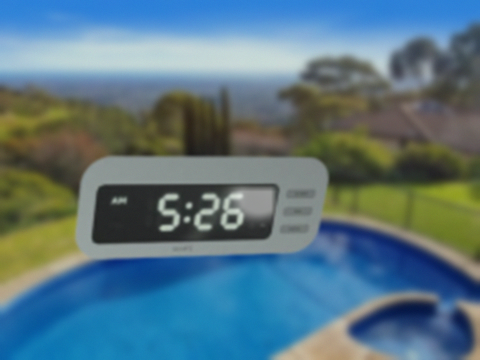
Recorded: h=5 m=26
